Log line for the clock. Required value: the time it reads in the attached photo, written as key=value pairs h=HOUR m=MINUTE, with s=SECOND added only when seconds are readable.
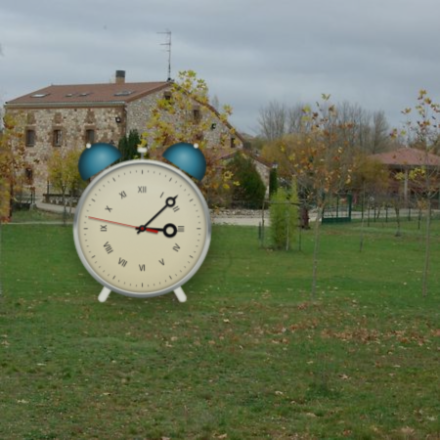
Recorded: h=3 m=7 s=47
